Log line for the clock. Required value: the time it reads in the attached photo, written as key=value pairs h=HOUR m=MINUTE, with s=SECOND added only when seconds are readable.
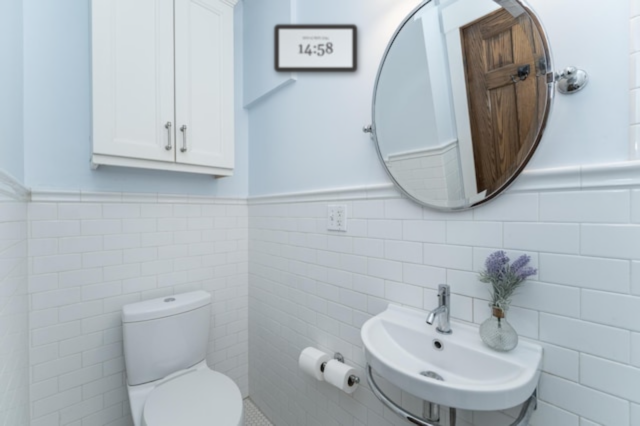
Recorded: h=14 m=58
